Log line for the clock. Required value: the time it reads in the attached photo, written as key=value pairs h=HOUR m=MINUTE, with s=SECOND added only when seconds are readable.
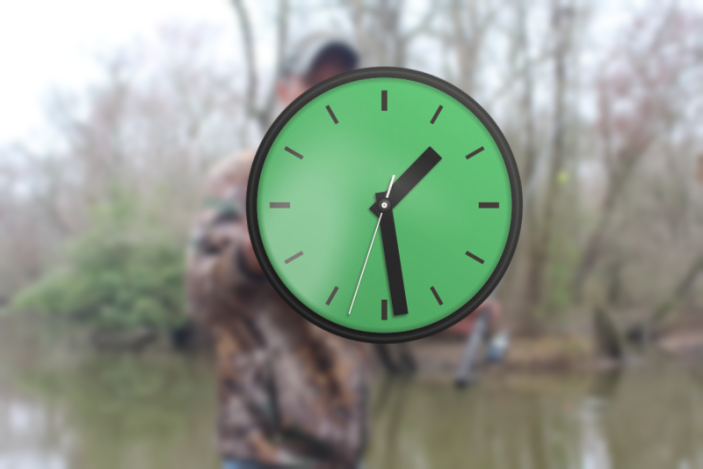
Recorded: h=1 m=28 s=33
